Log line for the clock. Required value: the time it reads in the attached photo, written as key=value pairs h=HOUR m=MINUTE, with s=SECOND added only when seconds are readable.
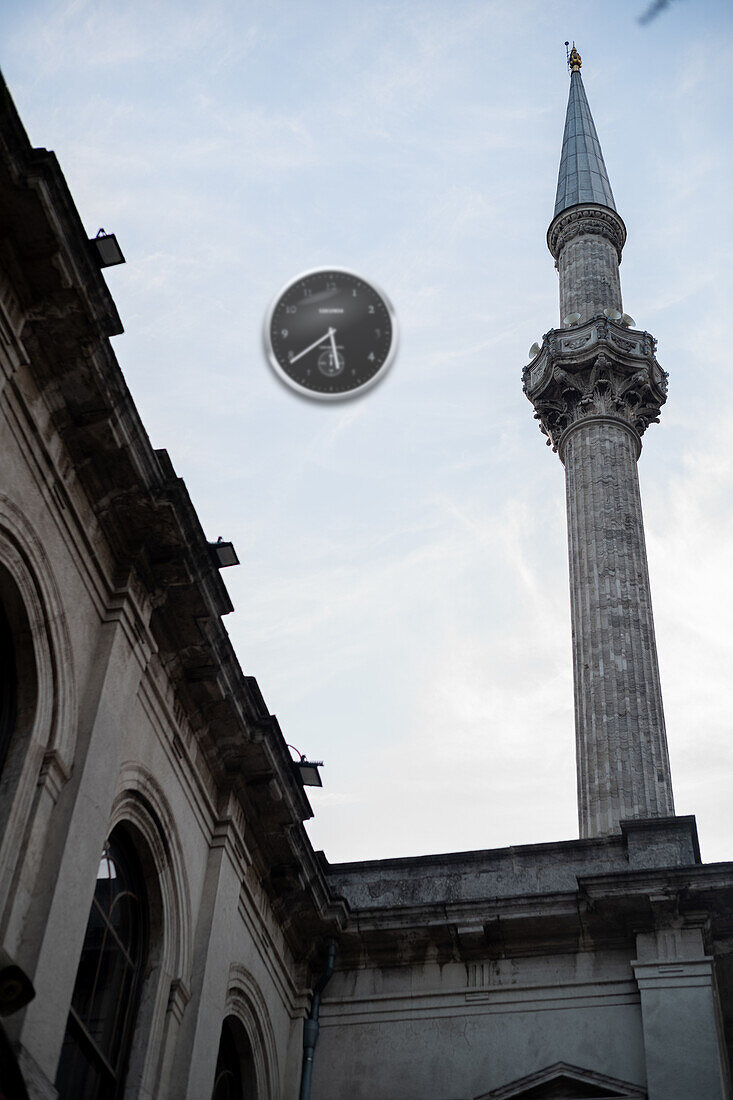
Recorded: h=5 m=39
